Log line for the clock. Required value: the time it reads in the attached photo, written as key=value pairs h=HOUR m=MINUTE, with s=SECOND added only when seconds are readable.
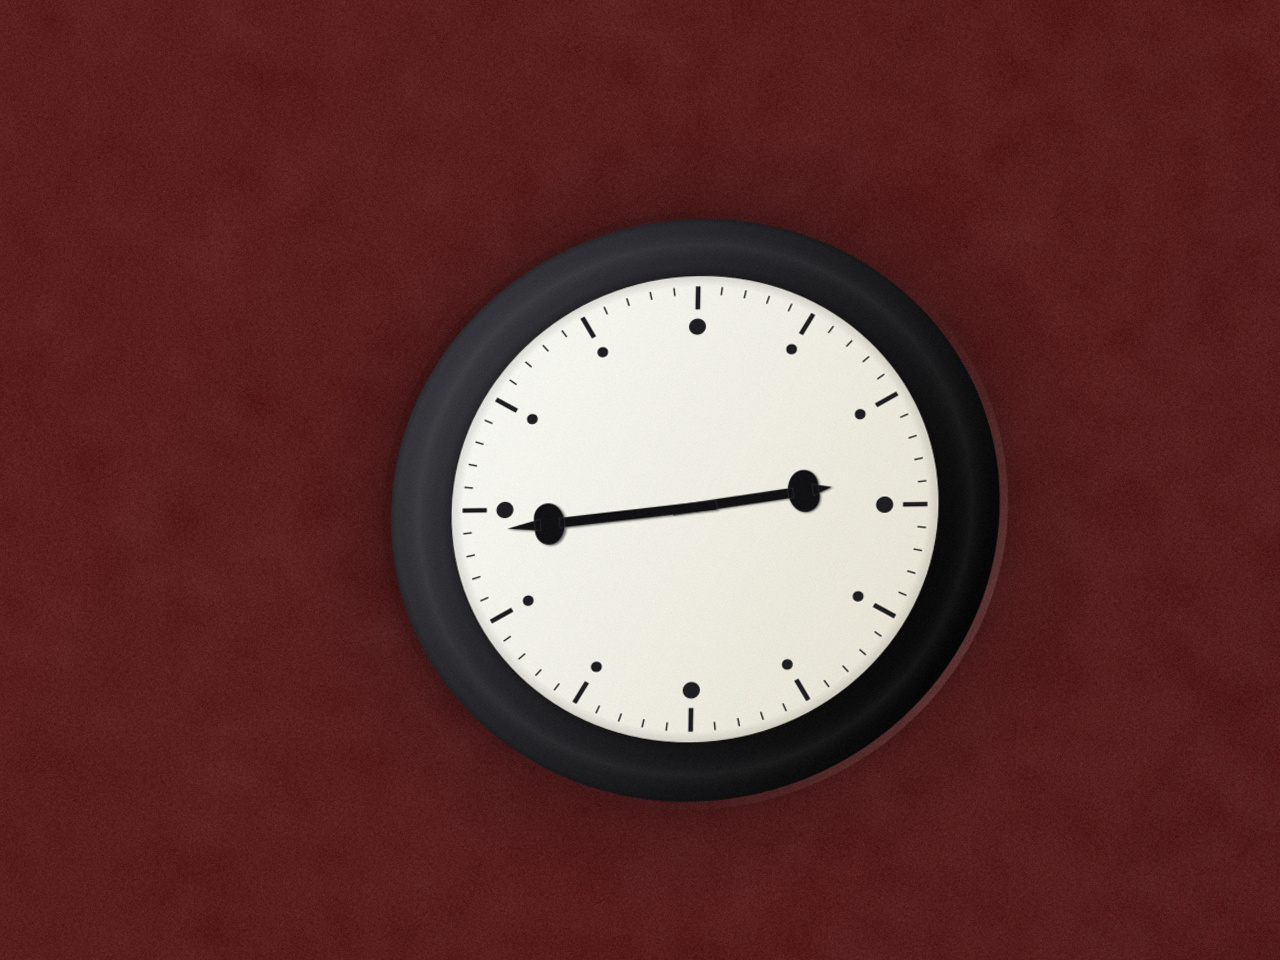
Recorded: h=2 m=44
